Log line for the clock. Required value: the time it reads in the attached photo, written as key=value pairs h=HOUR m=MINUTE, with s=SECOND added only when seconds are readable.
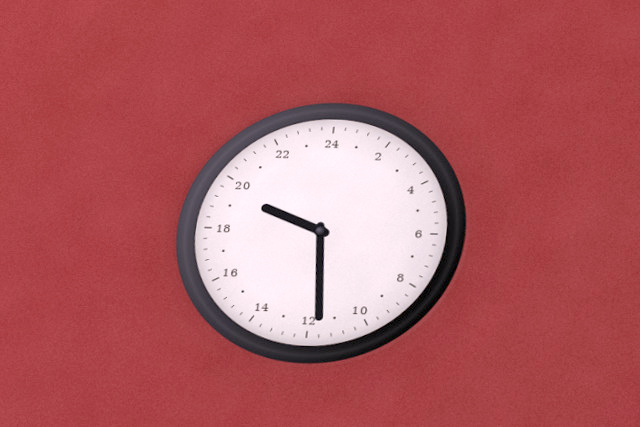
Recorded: h=19 m=29
